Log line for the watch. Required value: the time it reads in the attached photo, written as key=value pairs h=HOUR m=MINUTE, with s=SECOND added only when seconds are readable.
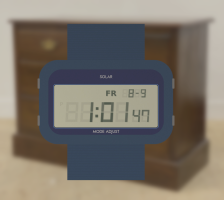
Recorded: h=1 m=1 s=47
